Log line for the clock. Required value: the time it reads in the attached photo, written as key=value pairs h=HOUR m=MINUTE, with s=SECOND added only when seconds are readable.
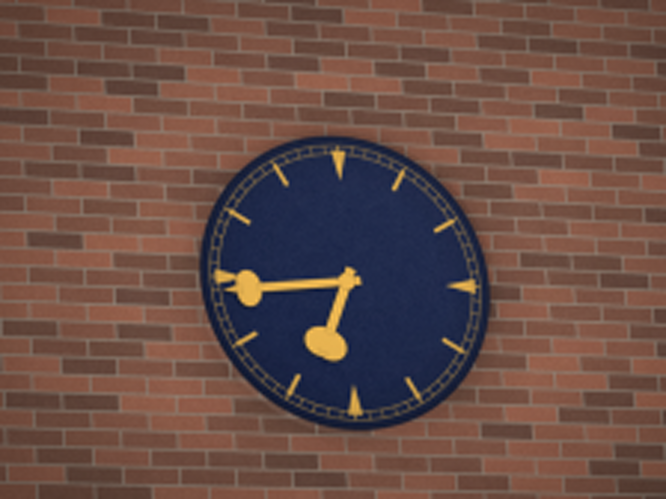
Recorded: h=6 m=44
